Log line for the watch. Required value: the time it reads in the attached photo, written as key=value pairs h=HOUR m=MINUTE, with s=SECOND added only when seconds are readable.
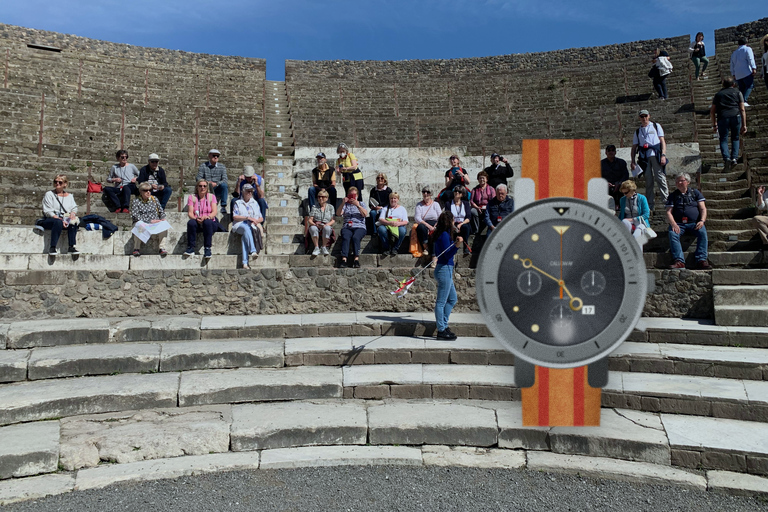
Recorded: h=4 m=50
